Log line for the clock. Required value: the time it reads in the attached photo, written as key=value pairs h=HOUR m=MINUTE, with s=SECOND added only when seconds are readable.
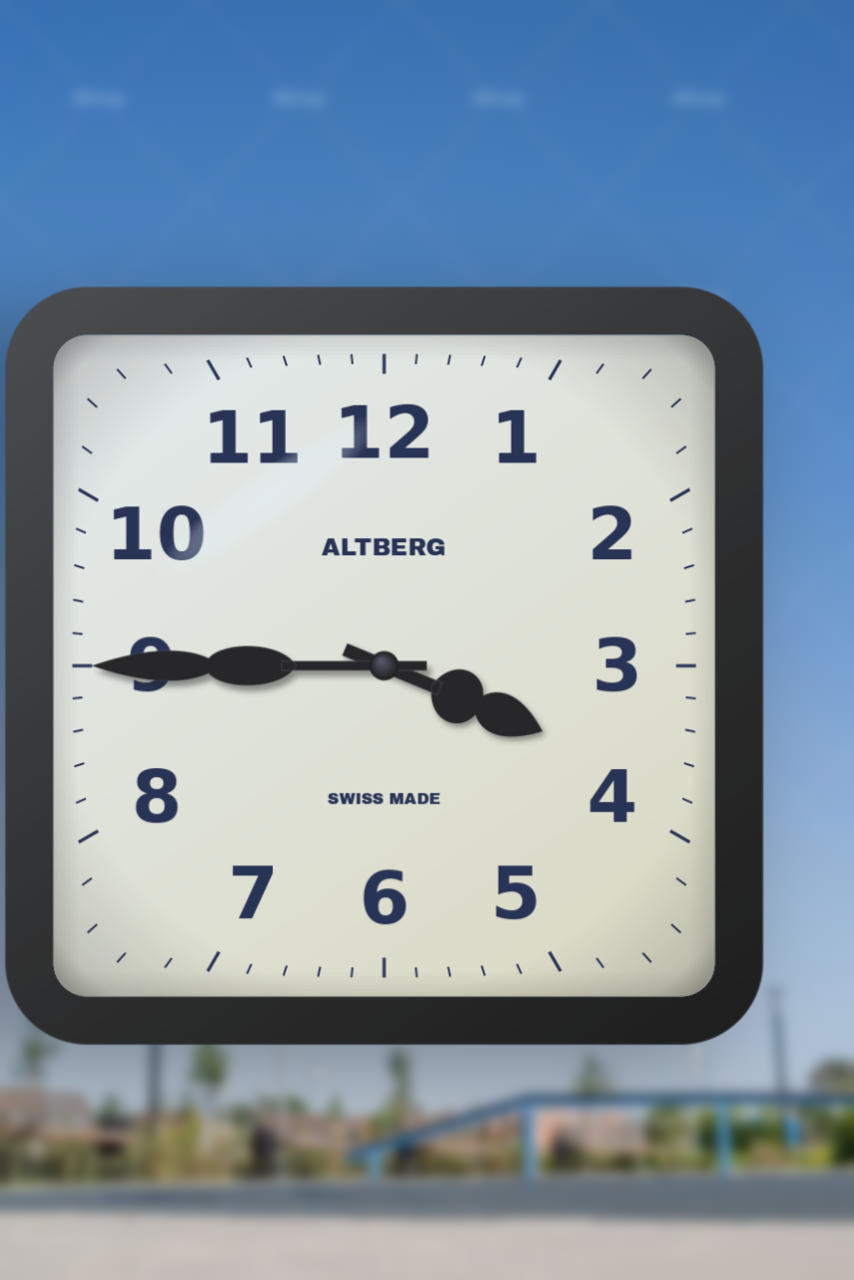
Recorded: h=3 m=45
